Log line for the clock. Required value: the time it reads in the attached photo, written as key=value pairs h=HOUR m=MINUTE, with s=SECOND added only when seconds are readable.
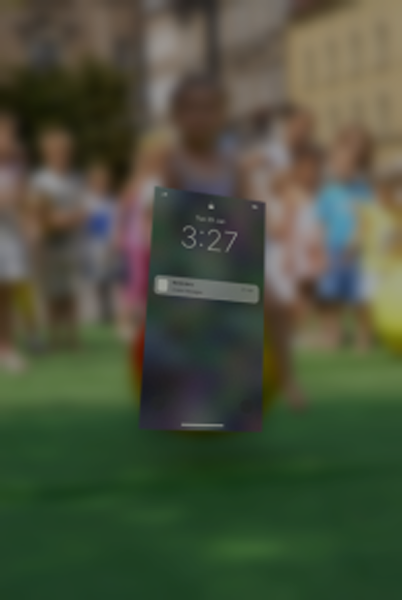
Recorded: h=3 m=27
